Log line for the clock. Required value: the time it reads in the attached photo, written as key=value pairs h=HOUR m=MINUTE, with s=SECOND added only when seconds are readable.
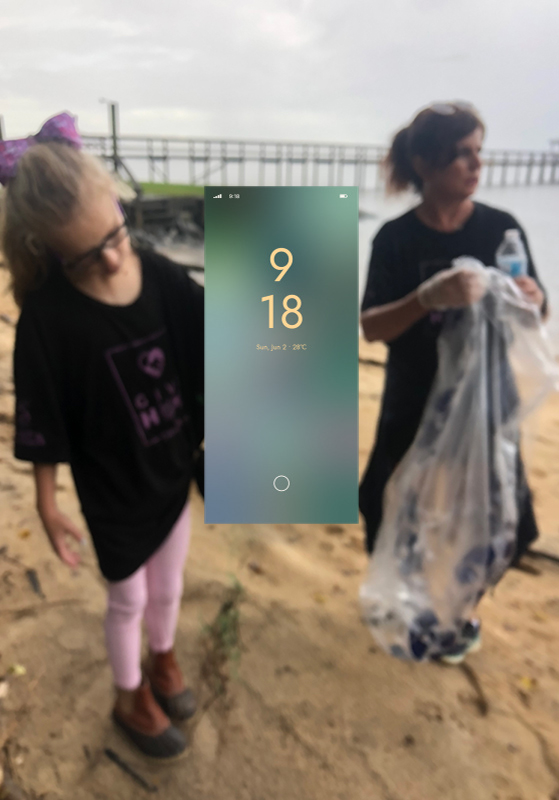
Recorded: h=9 m=18
